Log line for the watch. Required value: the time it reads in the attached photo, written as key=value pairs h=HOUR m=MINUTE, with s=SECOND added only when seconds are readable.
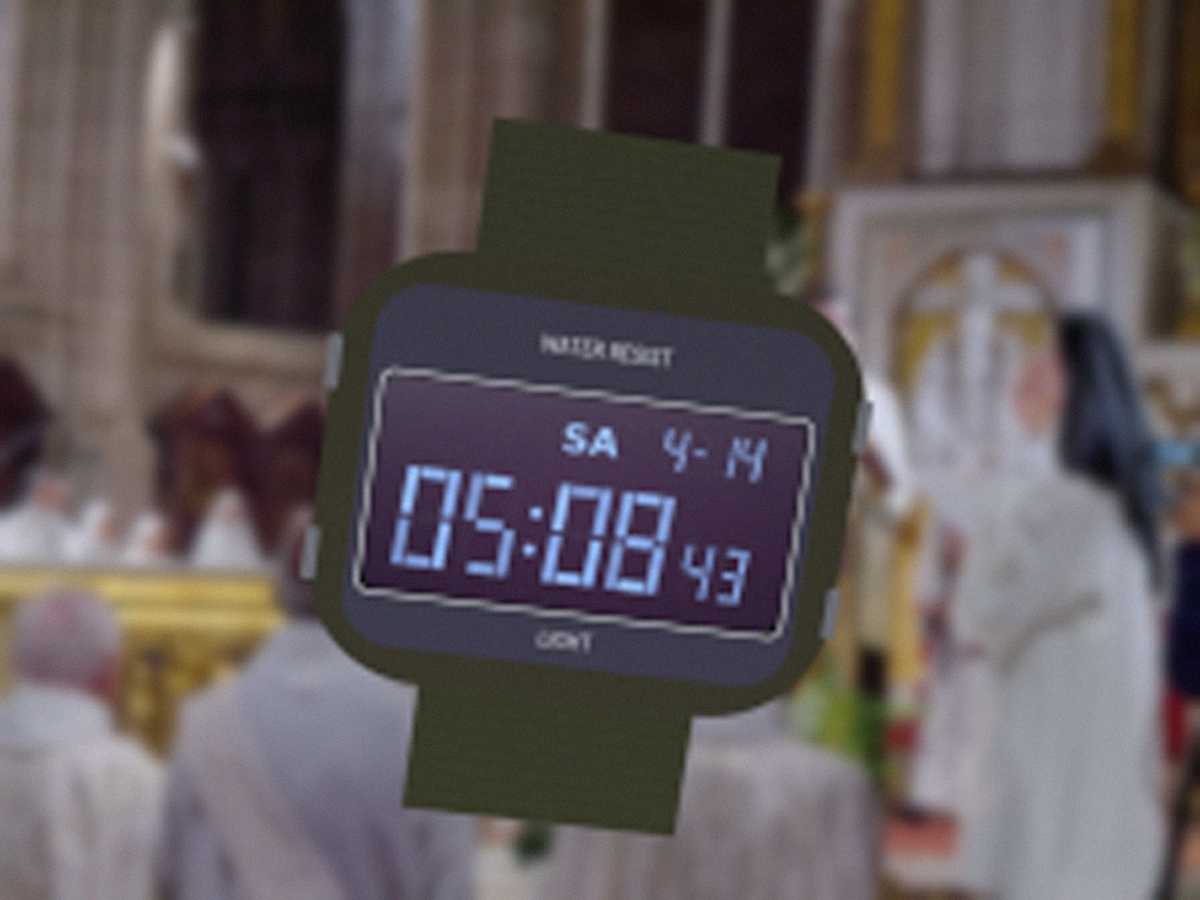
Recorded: h=5 m=8 s=43
